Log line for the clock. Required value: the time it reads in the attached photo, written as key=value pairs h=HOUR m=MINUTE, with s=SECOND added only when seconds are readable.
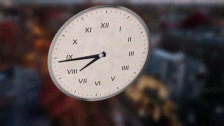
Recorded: h=7 m=44
